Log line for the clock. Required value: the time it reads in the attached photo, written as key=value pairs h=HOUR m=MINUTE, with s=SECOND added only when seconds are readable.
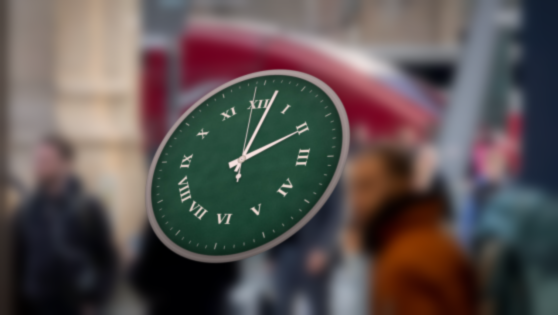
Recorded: h=2 m=1 s=59
